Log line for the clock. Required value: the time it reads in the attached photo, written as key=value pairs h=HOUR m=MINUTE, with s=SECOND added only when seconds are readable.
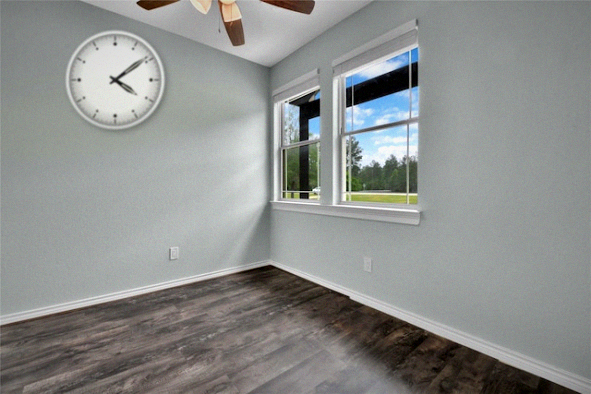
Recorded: h=4 m=9
